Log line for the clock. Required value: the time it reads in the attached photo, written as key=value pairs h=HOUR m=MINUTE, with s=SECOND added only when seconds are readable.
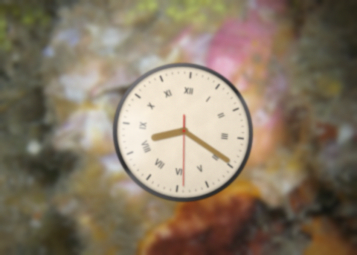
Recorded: h=8 m=19 s=29
